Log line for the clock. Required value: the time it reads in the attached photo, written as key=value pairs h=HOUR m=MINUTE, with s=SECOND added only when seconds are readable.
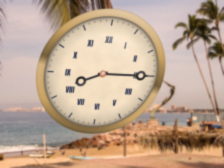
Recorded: h=8 m=15
